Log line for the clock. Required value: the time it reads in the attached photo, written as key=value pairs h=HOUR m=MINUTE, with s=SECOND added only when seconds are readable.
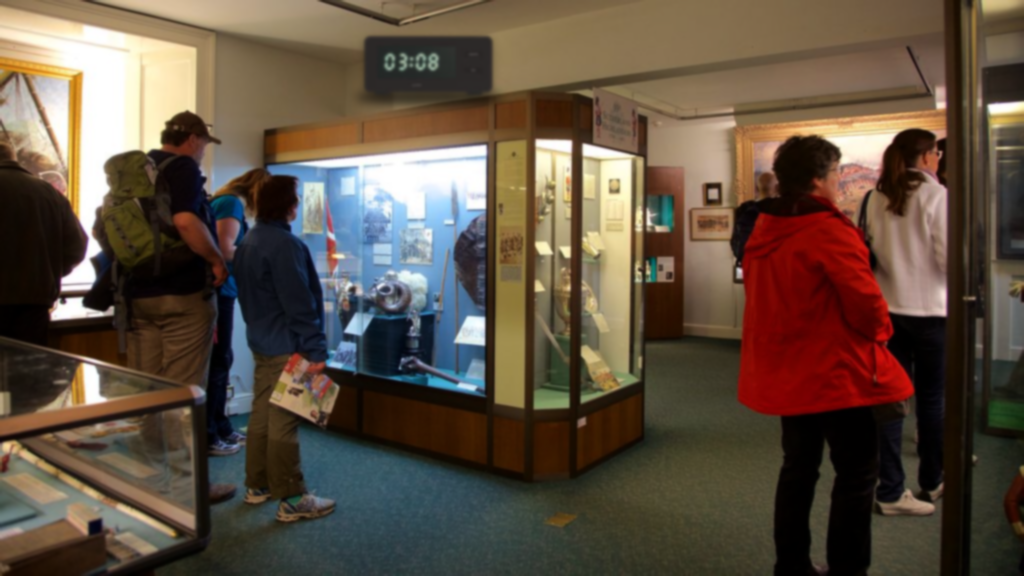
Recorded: h=3 m=8
